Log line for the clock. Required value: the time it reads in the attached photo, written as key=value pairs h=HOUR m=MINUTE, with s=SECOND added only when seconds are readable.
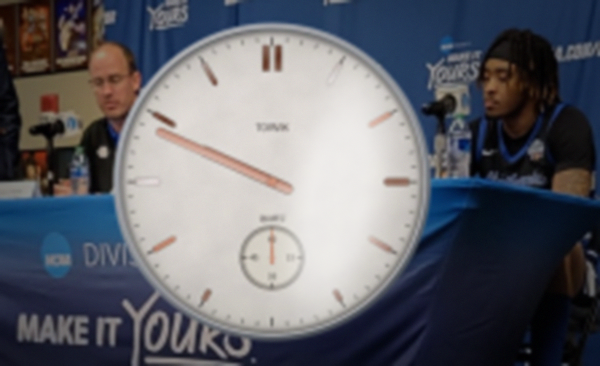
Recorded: h=9 m=49
